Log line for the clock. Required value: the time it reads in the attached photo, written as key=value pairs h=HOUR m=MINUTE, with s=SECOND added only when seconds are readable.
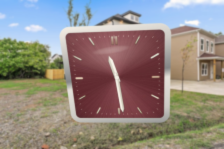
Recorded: h=11 m=29
